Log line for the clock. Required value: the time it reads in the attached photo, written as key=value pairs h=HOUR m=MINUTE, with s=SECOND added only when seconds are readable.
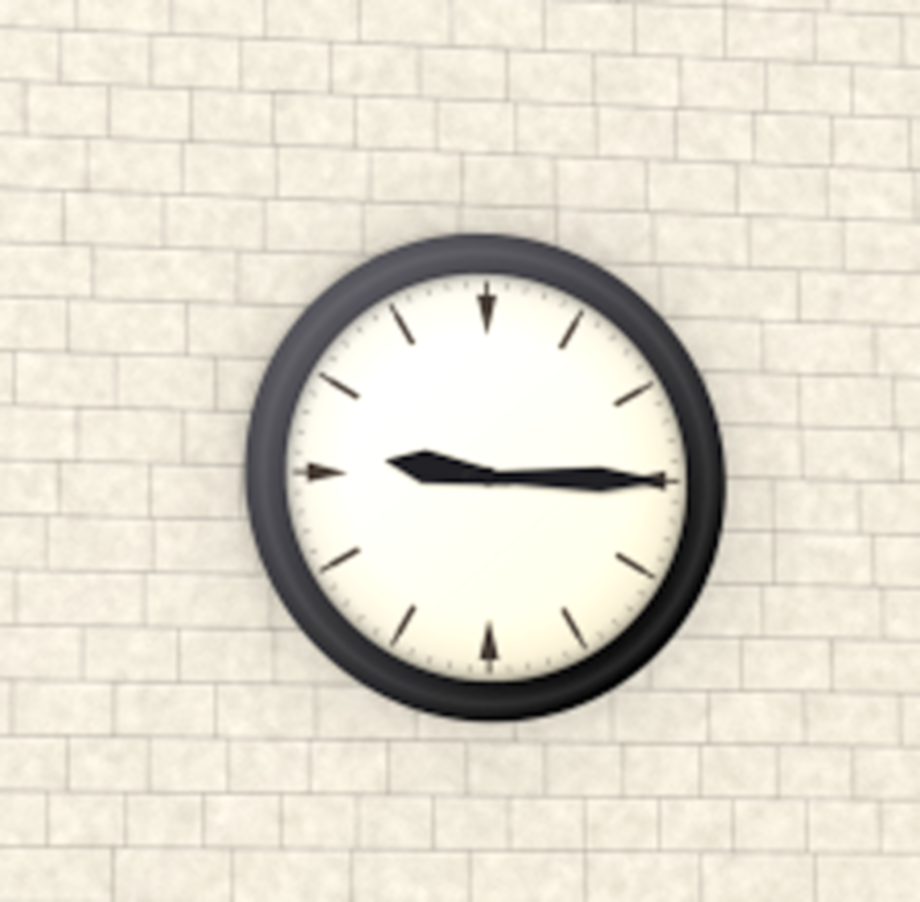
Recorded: h=9 m=15
